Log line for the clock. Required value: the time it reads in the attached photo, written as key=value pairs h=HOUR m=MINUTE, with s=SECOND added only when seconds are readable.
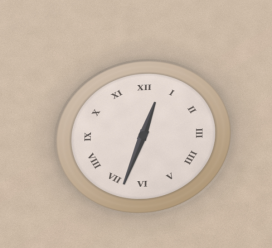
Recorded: h=12 m=33
